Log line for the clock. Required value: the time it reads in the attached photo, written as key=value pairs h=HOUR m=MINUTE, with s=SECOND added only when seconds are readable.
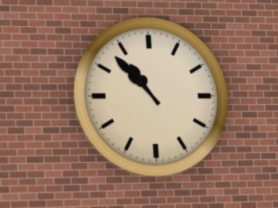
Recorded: h=10 m=53
